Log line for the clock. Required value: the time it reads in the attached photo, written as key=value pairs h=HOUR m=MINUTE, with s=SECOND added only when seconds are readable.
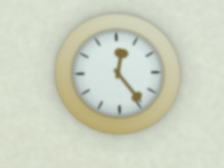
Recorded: h=12 m=24
